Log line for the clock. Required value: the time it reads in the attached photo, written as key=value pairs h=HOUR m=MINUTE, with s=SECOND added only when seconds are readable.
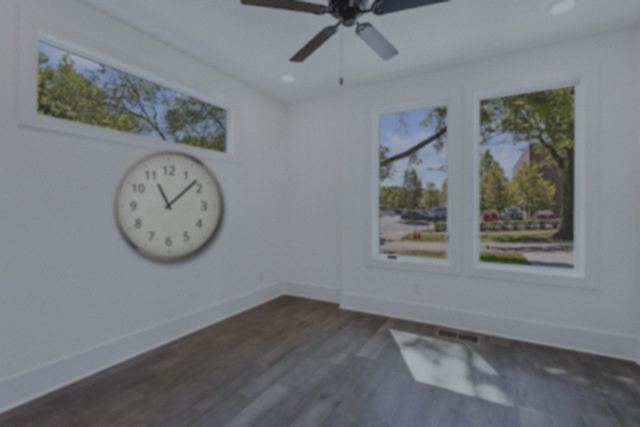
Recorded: h=11 m=8
